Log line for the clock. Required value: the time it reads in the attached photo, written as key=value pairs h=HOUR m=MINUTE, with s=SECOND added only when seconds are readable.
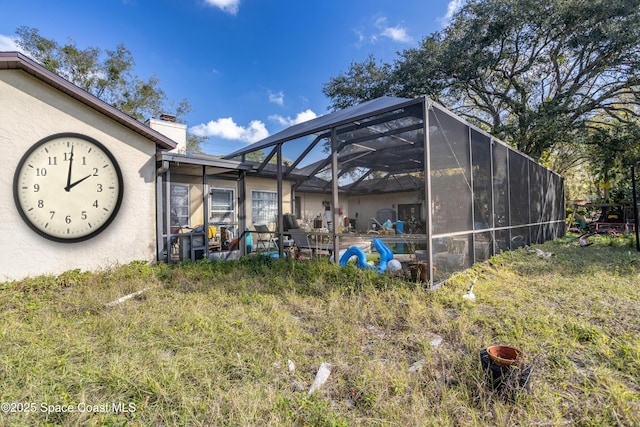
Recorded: h=2 m=1
